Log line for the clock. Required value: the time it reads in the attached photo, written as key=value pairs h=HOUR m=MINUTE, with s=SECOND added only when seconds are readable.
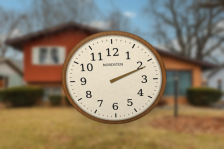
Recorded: h=2 m=11
